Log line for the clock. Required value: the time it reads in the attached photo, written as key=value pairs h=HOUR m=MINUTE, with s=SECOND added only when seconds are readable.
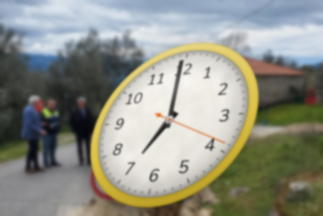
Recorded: h=6 m=59 s=19
